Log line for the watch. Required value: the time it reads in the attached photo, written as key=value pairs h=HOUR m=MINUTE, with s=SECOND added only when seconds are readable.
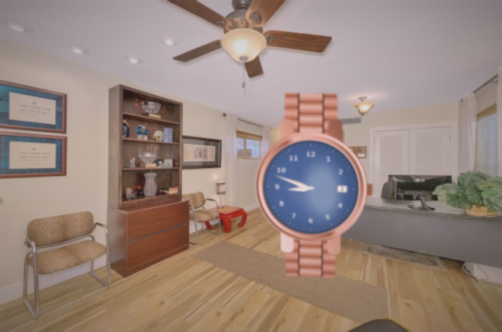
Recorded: h=8 m=48
